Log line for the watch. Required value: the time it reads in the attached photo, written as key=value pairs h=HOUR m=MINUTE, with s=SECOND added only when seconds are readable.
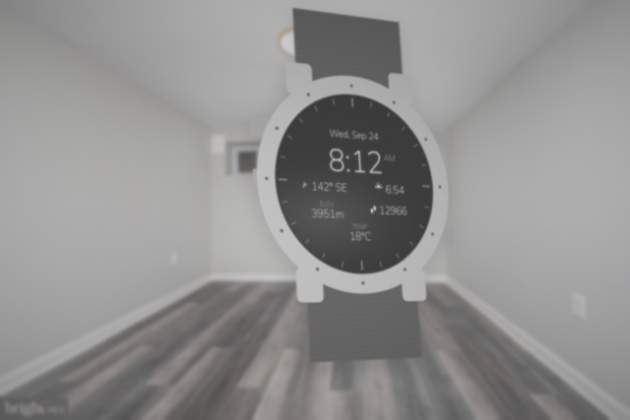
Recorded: h=8 m=12
